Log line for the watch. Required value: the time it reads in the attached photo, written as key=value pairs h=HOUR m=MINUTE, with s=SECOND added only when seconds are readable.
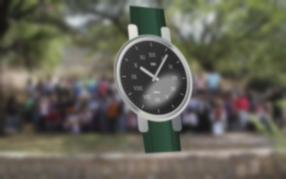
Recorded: h=10 m=6
